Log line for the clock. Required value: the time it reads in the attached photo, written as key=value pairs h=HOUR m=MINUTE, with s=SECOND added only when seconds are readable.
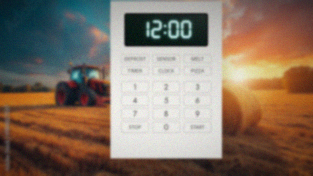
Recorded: h=12 m=0
